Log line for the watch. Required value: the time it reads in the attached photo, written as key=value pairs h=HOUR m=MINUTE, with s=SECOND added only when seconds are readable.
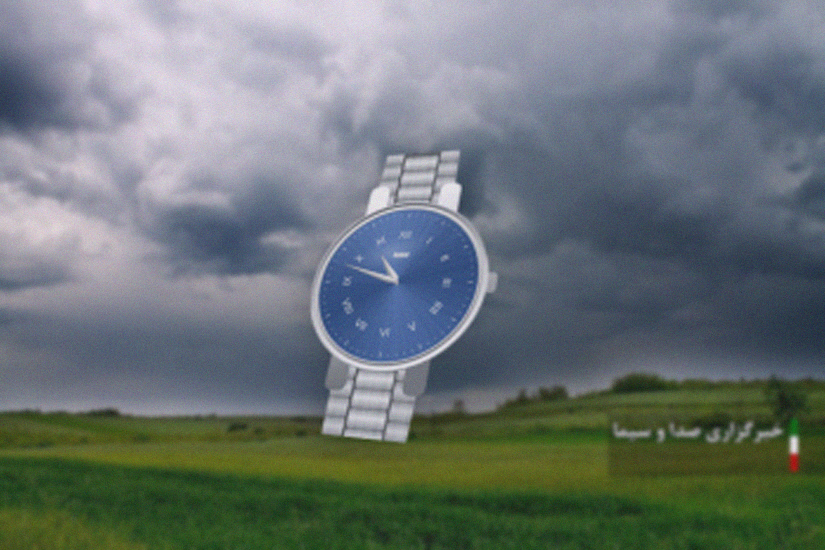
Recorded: h=10 m=48
